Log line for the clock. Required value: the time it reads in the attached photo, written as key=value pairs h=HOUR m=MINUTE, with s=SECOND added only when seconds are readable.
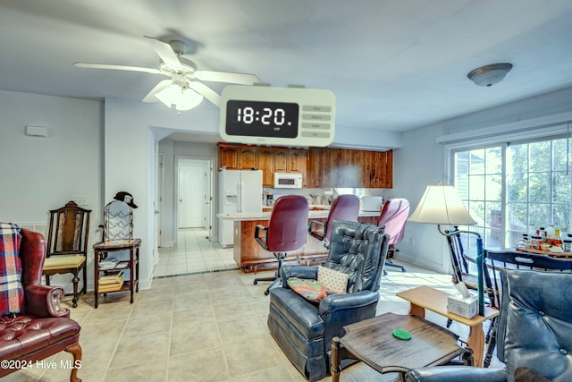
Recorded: h=18 m=20
